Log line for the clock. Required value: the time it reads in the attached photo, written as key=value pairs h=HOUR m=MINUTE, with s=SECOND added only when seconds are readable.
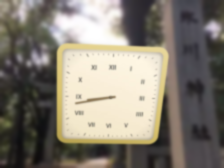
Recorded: h=8 m=43
